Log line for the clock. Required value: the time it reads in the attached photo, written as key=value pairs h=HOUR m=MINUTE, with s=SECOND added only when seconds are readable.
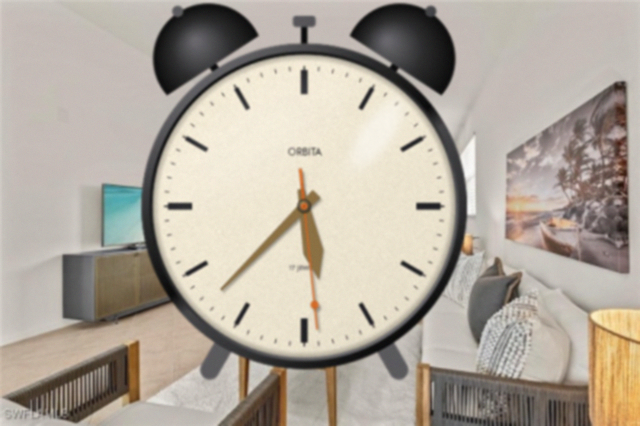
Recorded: h=5 m=37 s=29
